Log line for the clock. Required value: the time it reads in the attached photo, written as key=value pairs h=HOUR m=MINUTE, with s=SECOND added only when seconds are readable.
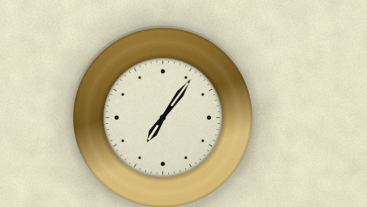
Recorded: h=7 m=6
